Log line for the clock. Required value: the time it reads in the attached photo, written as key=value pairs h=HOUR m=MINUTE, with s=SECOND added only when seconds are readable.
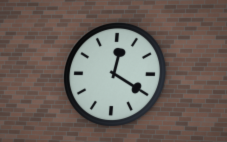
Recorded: h=12 m=20
